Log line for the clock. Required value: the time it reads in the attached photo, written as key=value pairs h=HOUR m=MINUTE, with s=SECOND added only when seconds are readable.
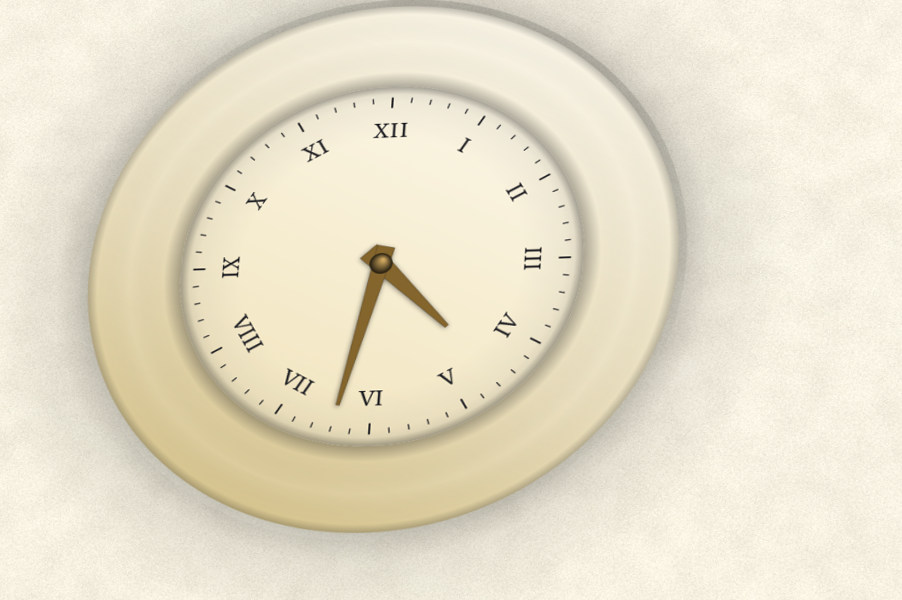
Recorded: h=4 m=32
